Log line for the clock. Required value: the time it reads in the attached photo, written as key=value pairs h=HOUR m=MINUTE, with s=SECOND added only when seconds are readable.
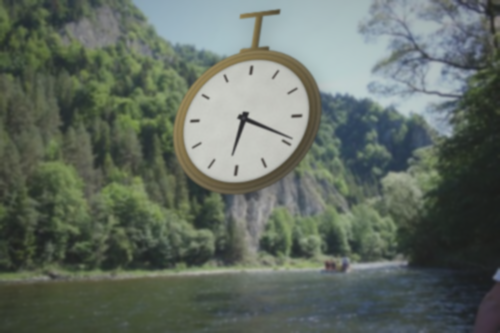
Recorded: h=6 m=19
